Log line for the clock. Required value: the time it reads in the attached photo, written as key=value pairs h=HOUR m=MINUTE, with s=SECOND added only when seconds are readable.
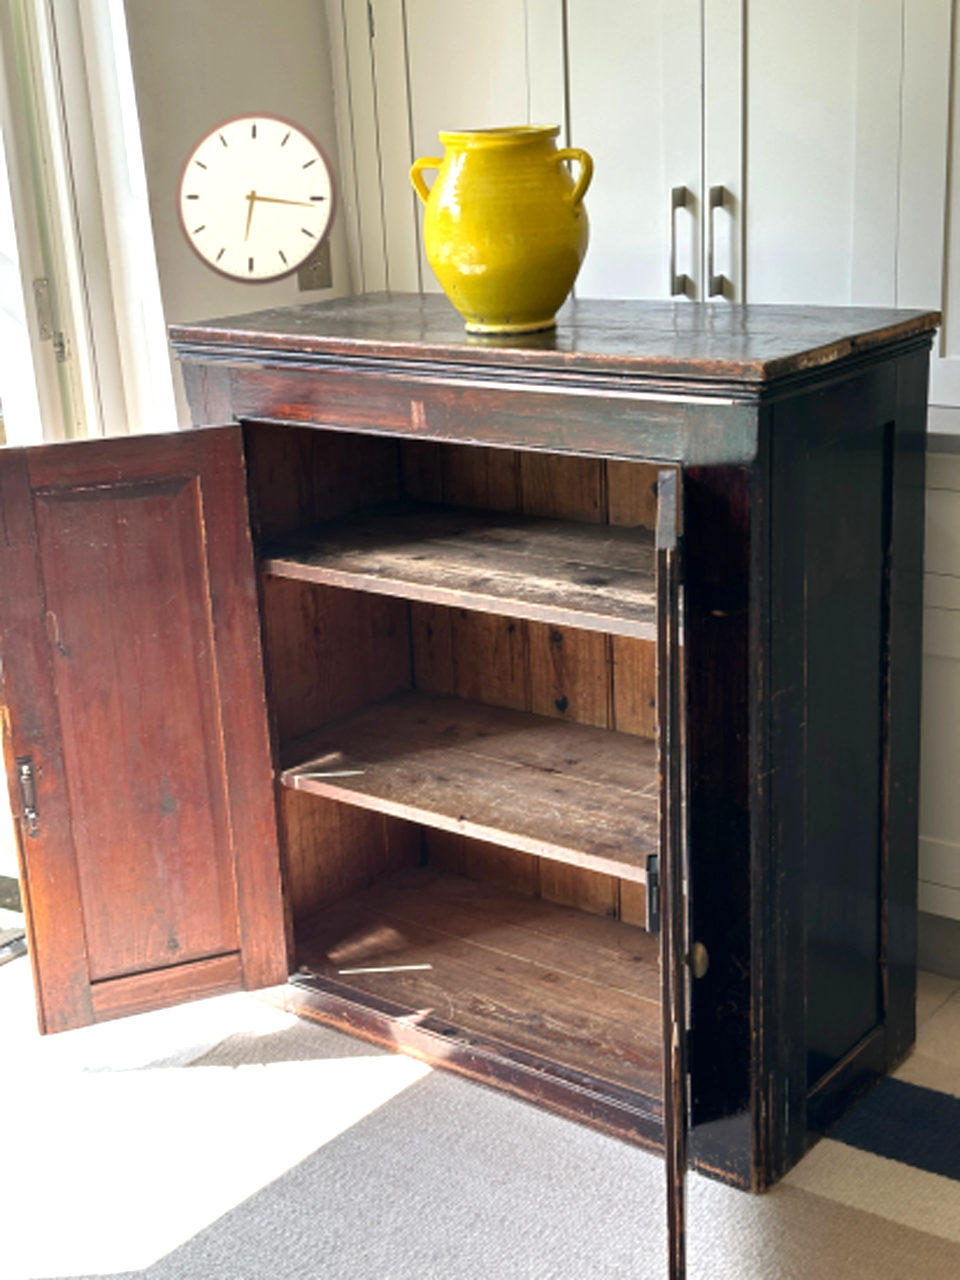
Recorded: h=6 m=16
